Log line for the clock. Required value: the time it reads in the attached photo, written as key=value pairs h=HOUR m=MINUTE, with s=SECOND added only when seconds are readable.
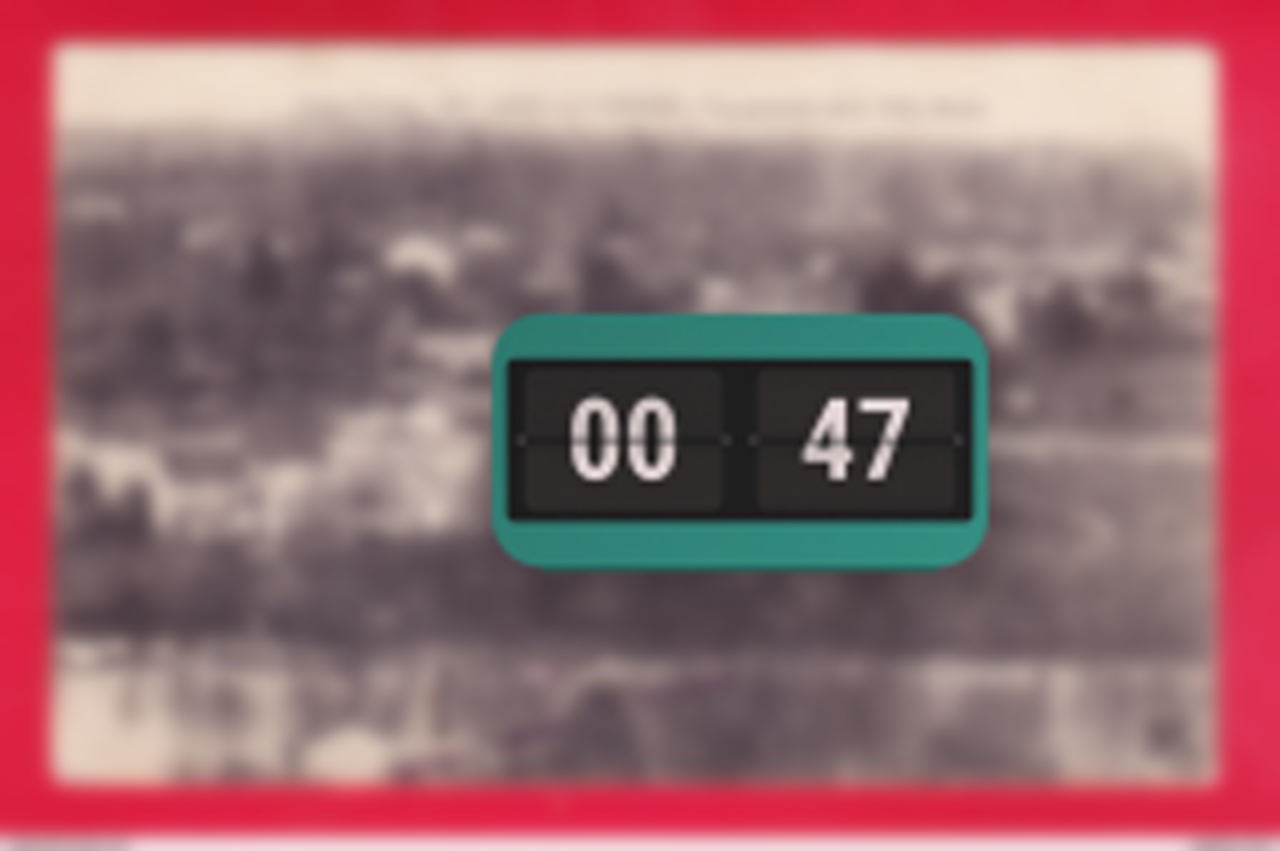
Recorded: h=0 m=47
